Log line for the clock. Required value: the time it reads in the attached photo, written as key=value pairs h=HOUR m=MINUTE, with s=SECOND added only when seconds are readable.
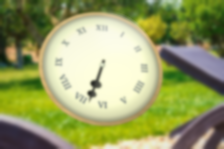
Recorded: h=6 m=33
